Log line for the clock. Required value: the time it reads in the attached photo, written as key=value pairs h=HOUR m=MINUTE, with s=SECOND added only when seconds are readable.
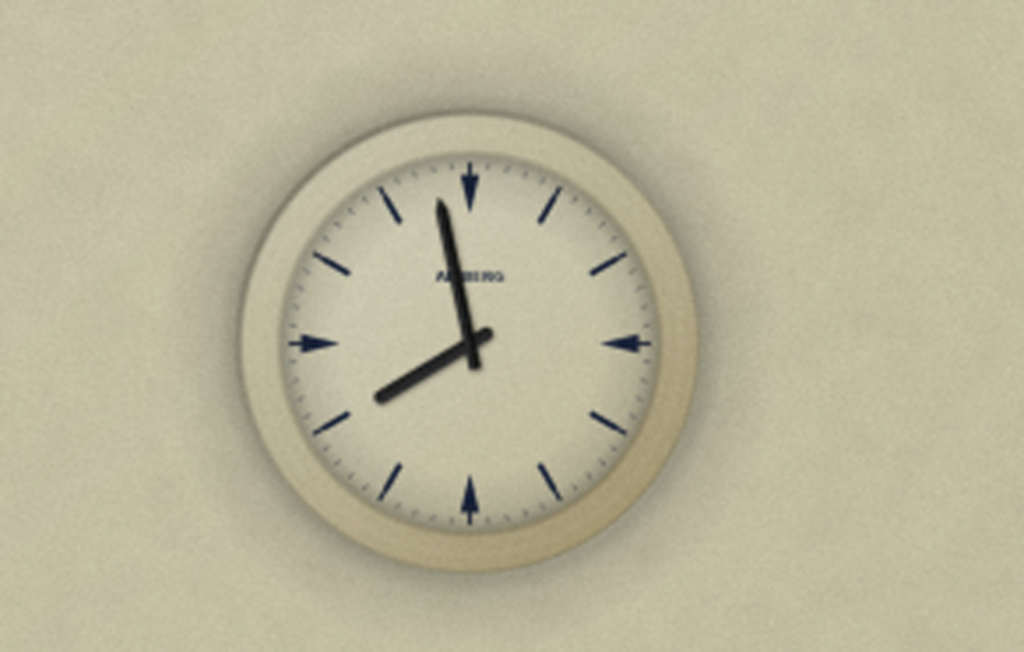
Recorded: h=7 m=58
